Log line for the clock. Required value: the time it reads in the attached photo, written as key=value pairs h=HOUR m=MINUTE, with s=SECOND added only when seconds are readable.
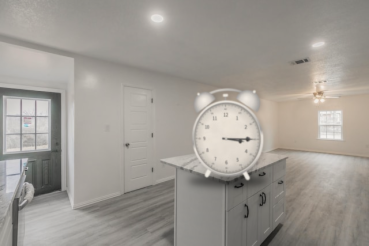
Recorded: h=3 m=15
